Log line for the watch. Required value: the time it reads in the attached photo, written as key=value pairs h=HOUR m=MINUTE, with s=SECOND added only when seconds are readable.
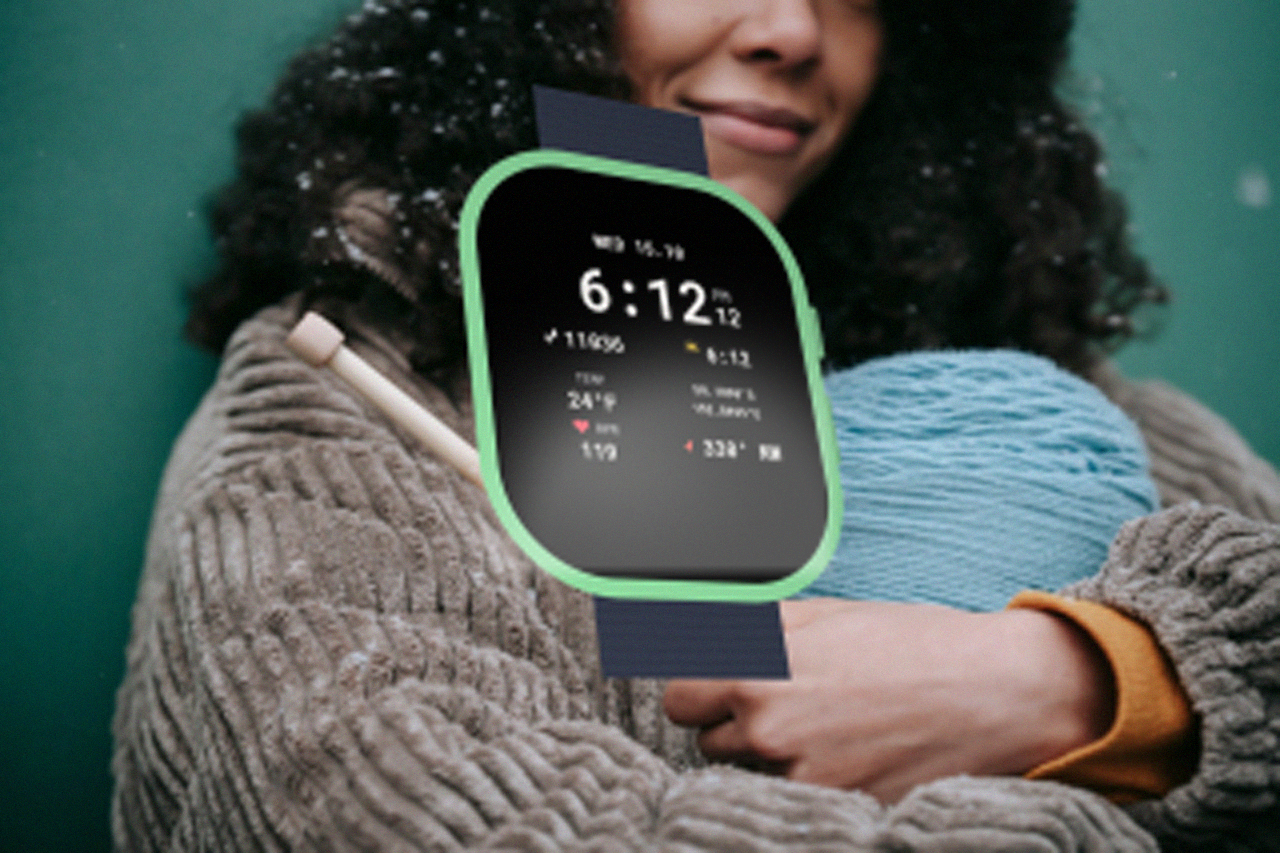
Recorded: h=6 m=12
